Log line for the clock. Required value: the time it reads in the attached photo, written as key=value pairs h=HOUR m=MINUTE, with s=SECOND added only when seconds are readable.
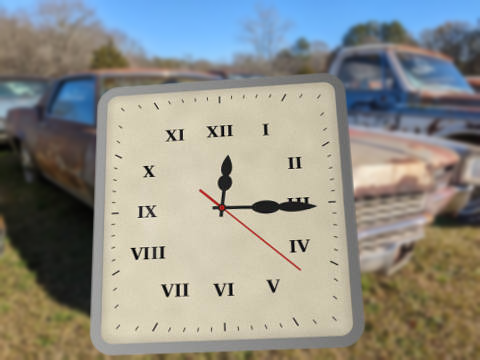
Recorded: h=12 m=15 s=22
